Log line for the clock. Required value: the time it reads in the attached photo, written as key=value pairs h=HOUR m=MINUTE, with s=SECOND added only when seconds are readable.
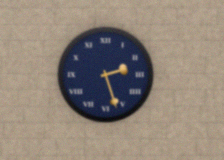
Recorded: h=2 m=27
